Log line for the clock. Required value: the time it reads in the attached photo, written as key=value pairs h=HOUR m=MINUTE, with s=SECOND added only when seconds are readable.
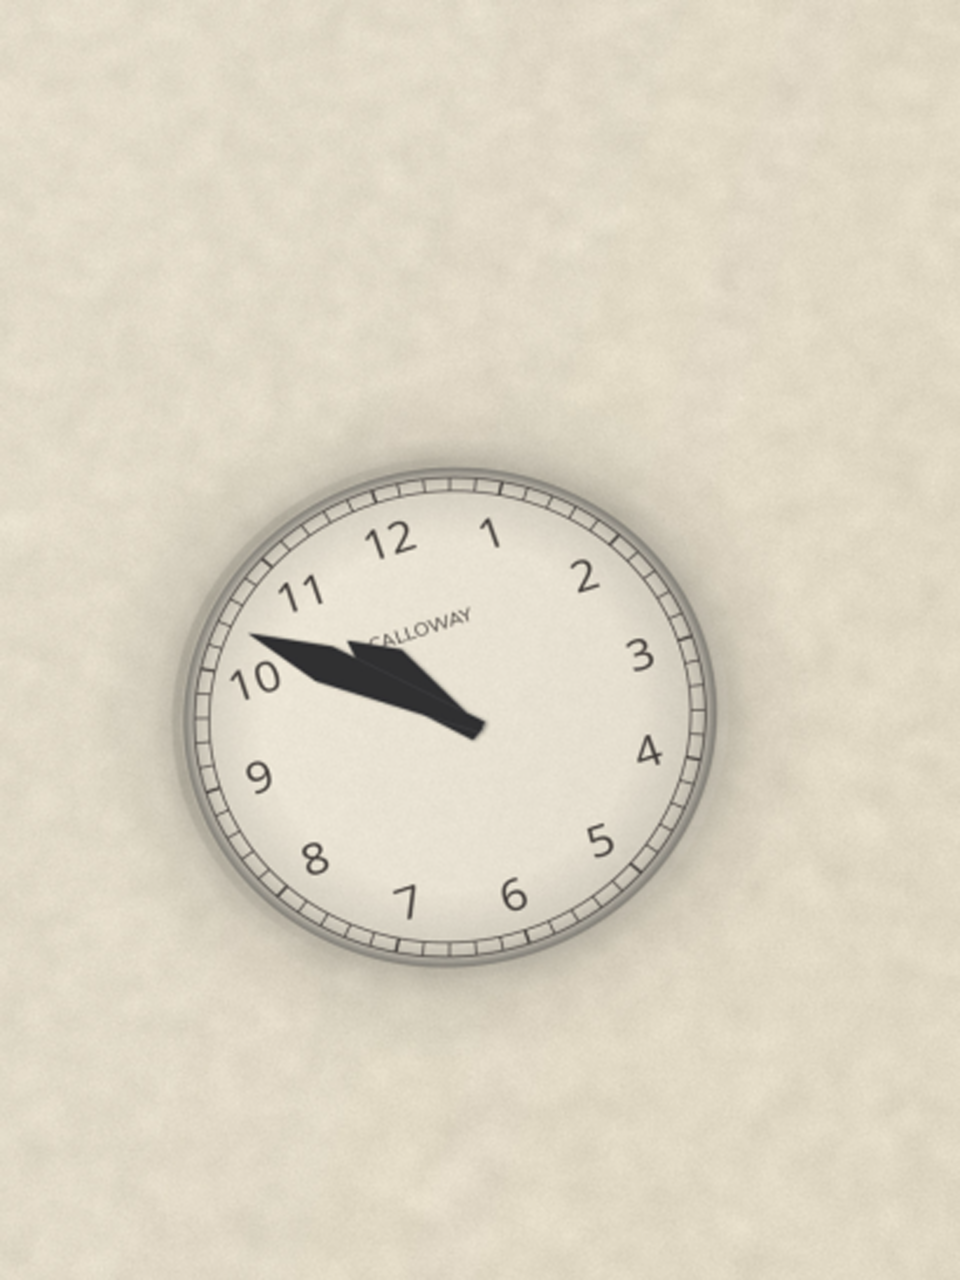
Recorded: h=10 m=52
